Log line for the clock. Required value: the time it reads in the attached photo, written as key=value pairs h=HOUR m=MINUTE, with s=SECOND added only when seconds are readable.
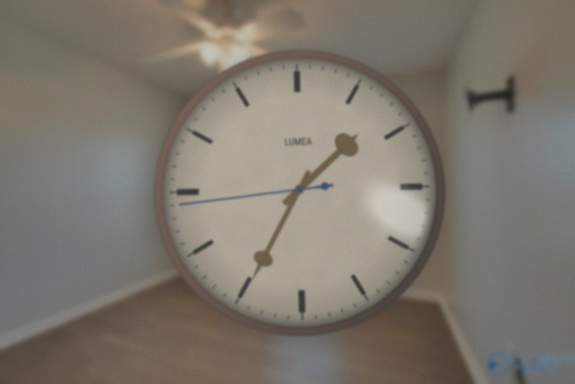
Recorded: h=1 m=34 s=44
